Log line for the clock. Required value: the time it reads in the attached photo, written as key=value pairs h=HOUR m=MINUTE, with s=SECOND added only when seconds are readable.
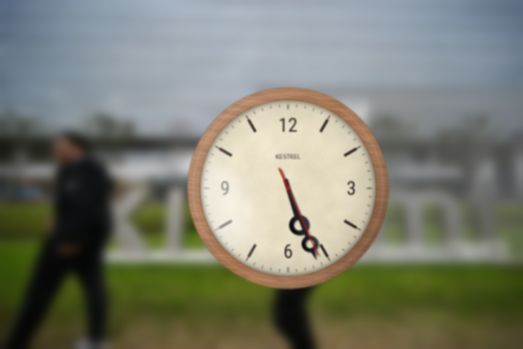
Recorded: h=5 m=26 s=26
